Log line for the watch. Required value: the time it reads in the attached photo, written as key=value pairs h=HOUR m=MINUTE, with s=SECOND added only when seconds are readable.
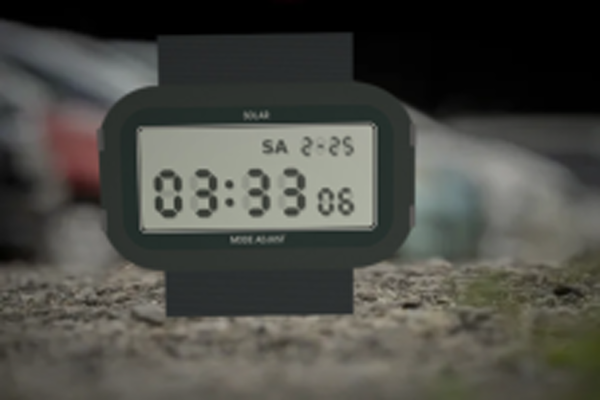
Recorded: h=3 m=33 s=6
